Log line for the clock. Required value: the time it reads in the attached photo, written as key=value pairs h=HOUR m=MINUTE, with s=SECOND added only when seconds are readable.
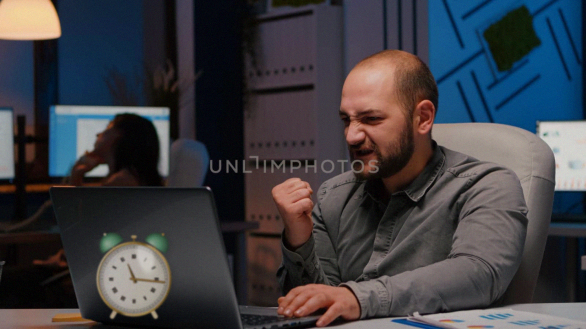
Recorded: h=11 m=16
